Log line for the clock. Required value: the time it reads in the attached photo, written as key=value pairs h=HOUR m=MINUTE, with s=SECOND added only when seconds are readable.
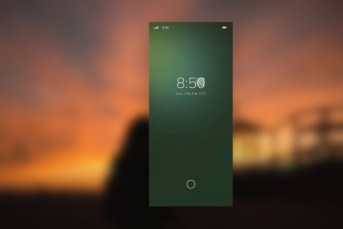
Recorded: h=8 m=50
